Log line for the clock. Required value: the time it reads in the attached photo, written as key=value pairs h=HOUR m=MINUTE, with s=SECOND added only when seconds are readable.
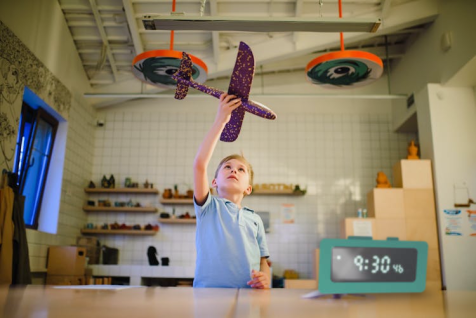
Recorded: h=9 m=30 s=46
